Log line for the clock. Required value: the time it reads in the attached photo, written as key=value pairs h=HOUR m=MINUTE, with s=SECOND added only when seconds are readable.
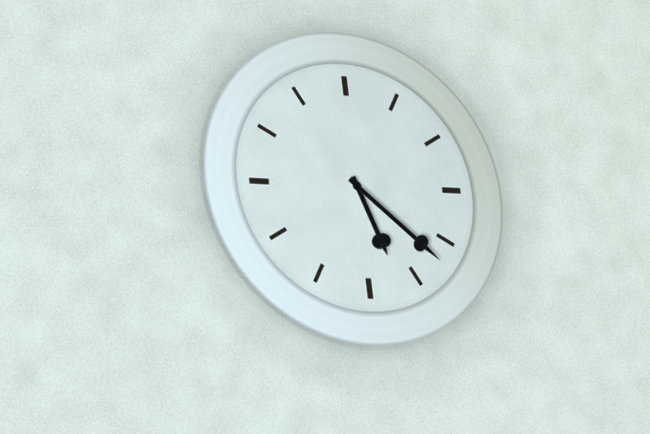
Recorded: h=5 m=22
